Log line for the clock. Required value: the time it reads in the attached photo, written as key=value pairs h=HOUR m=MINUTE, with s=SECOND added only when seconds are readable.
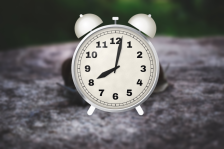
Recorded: h=8 m=2
